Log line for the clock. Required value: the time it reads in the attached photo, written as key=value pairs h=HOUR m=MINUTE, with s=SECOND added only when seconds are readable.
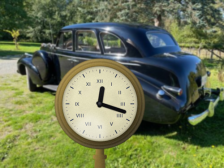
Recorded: h=12 m=18
